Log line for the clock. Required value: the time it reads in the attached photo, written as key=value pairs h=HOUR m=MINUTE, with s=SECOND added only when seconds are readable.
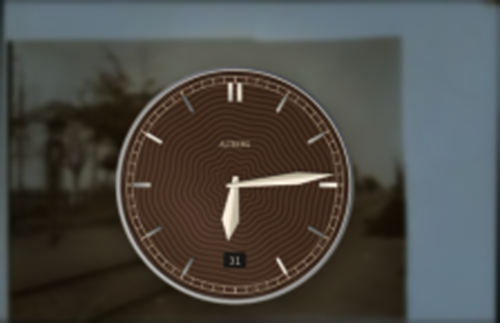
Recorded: h=6 m=14
